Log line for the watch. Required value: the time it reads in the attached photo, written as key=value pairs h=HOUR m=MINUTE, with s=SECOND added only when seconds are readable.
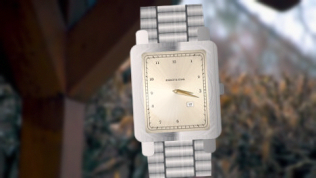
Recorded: h=3 m=18
